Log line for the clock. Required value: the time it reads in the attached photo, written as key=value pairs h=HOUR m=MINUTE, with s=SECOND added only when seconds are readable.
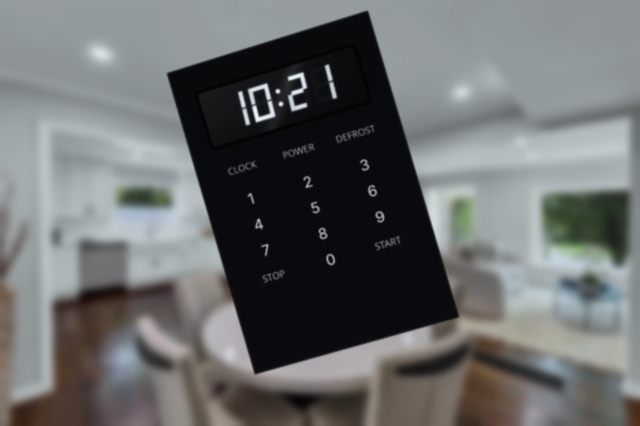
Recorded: h=10 m=21
